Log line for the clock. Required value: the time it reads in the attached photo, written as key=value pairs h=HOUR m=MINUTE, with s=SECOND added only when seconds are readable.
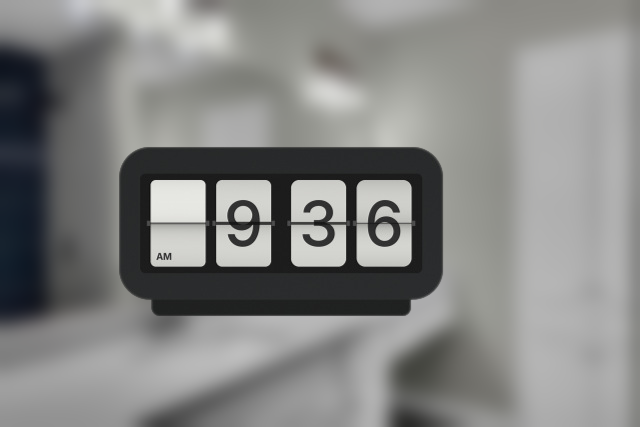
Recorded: h=9 m=36
